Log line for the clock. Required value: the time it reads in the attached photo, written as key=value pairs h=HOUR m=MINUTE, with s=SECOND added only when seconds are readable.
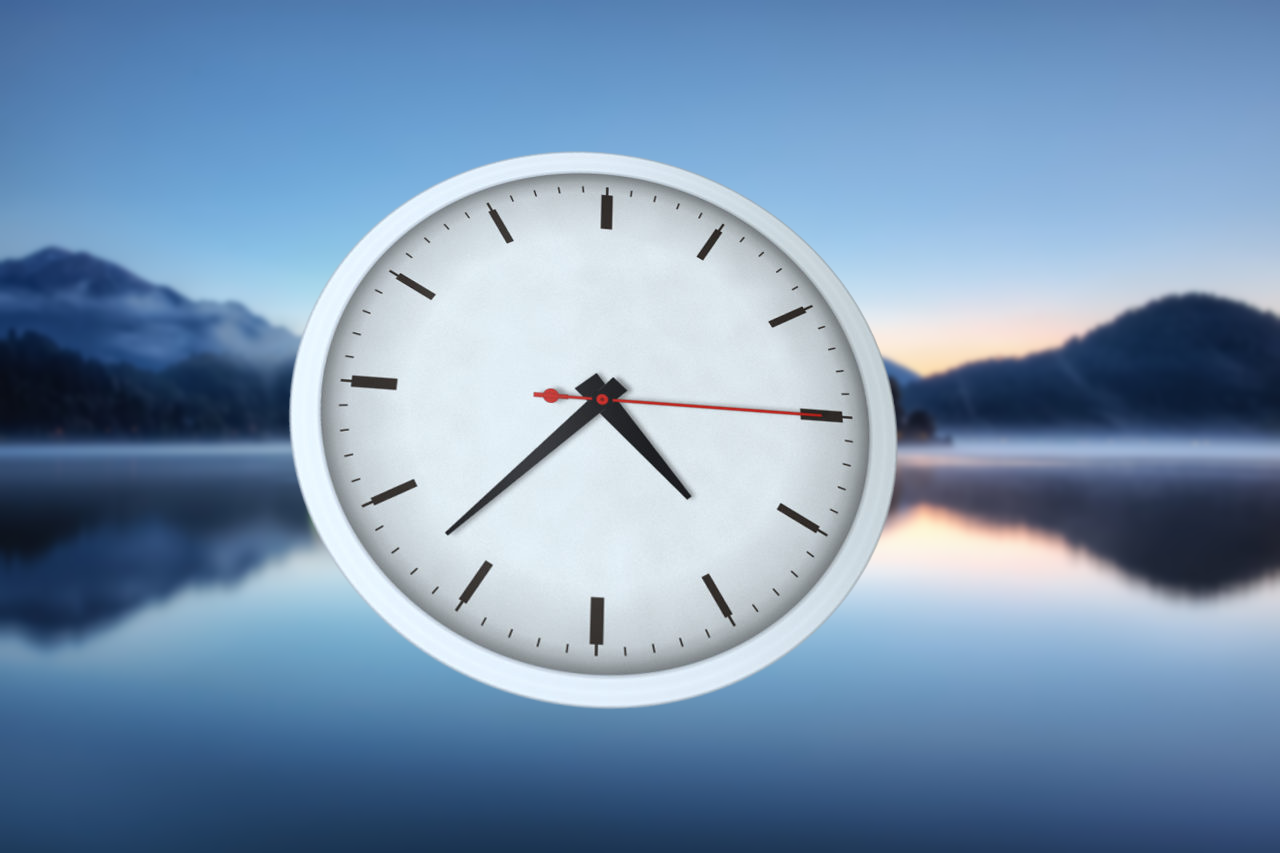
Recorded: h=4 m=37 s=15
